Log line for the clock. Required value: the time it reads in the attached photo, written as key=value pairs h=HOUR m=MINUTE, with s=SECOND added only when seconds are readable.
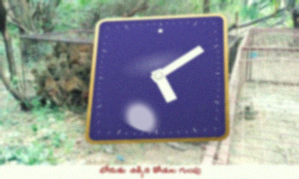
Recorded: h=5 m=9
